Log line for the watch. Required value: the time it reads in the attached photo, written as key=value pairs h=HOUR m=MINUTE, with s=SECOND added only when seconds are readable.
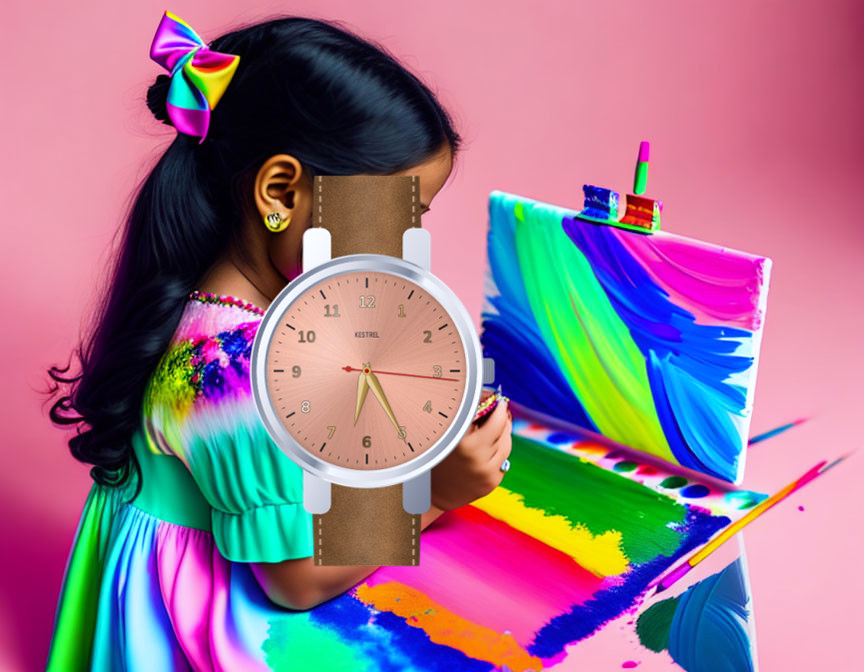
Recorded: h=6 m=25 s=16
